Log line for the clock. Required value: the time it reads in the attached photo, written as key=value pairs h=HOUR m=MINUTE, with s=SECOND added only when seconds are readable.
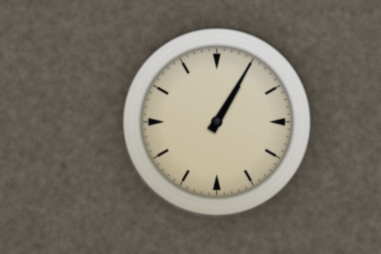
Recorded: h=1 m=5
